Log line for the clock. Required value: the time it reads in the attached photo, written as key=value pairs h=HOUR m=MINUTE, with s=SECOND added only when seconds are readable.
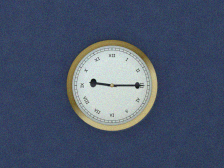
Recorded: h=9 m=15
